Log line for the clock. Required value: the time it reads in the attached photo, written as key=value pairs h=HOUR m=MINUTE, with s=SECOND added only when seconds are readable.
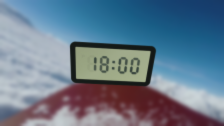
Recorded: h=18 m=0
